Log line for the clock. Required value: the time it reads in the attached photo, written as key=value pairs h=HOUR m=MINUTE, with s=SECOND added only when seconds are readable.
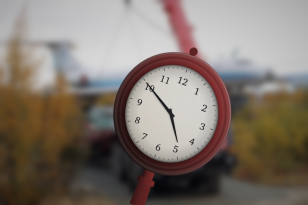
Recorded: h=4 m=50
